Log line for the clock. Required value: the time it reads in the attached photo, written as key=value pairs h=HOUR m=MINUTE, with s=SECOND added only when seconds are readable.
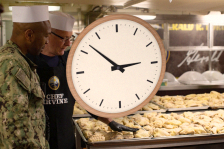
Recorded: h=2 m=52
